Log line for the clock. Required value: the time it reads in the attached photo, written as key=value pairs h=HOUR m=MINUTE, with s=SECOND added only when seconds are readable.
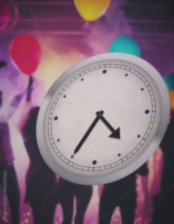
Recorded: h=4 m=35
